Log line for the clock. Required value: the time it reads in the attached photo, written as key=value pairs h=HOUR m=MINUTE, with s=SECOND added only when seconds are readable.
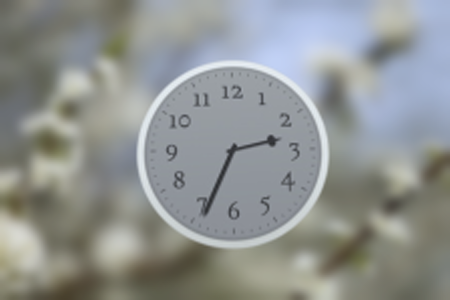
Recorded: h=2 m=34
